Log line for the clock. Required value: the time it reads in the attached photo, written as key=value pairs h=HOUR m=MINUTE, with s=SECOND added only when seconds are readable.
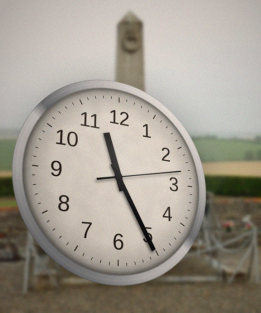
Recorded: h=11 m=25 s=13
